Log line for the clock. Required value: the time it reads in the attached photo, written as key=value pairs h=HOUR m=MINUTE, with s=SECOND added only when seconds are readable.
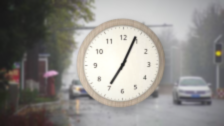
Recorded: h=7 m=4
